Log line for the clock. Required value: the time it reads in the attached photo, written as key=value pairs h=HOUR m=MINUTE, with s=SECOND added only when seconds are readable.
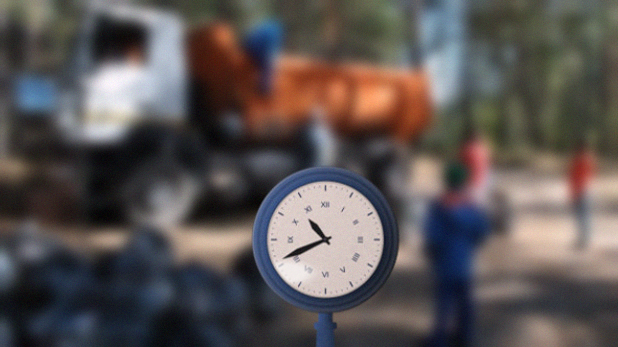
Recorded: h=10 m=41
